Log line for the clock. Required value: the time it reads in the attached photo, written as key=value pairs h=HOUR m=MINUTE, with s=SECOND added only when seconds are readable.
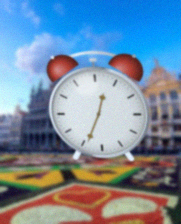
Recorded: h=12 m=34
